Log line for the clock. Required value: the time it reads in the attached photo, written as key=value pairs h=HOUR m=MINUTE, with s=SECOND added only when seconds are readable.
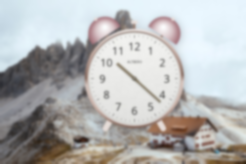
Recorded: h=10 m=22
